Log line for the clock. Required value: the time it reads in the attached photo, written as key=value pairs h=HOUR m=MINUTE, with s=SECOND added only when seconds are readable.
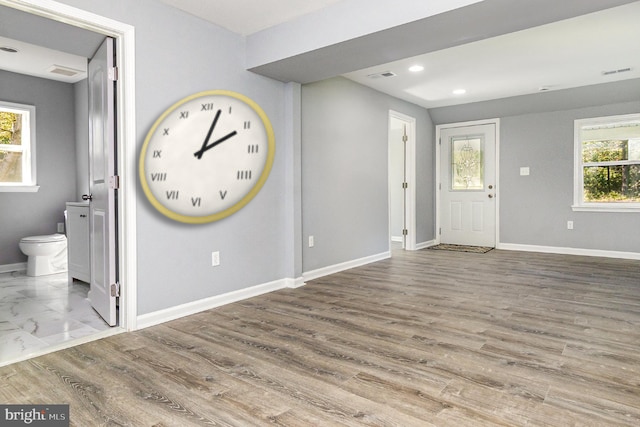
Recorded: h=2 m=3
